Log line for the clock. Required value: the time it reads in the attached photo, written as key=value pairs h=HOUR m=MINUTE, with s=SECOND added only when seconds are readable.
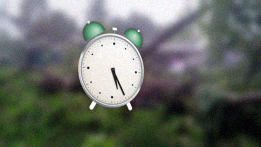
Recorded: h=5 m=25
